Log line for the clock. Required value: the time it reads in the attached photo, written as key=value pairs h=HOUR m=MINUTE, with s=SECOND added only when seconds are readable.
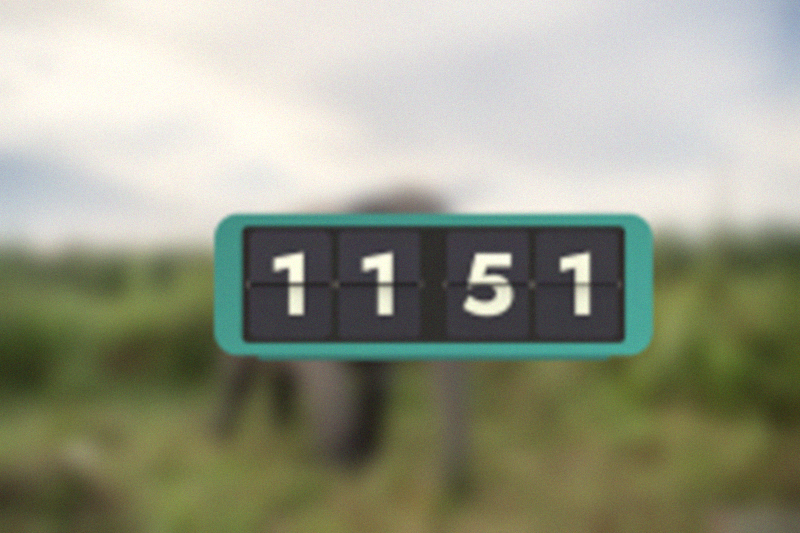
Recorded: h=11 m=51
